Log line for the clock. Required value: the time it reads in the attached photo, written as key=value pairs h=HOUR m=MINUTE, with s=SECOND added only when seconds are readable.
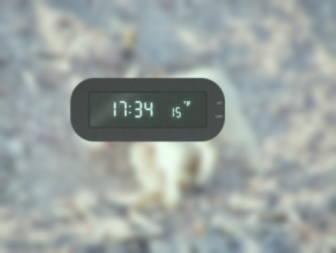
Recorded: h=17 m=34
